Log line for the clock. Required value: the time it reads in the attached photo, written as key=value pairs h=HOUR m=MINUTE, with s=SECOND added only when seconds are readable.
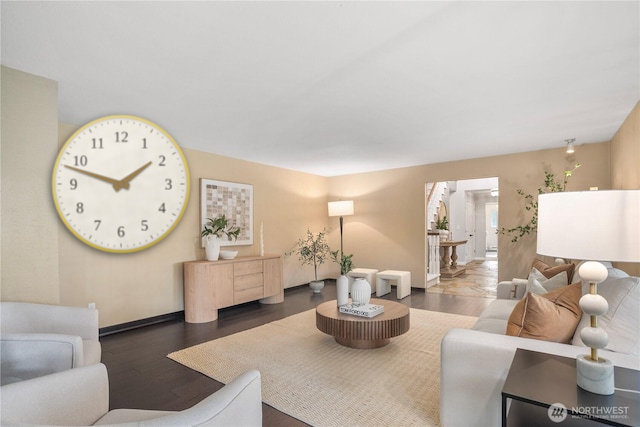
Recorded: h=1 m=48
